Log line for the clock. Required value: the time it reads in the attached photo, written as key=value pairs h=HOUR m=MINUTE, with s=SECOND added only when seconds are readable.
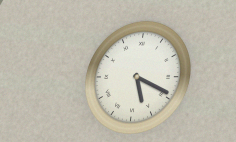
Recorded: h=5 m=19
